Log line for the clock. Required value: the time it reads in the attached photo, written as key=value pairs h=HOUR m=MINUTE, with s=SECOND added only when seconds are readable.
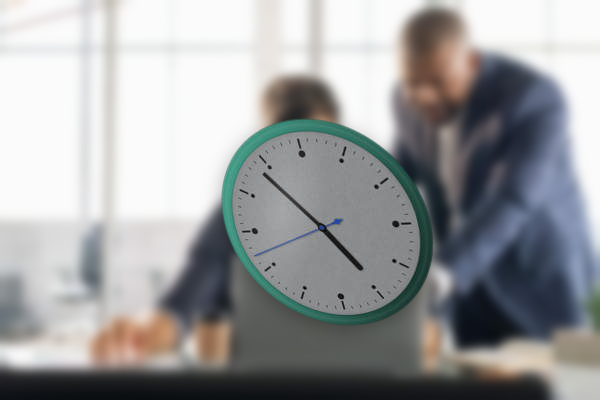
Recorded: h=4 m=53 s=42
